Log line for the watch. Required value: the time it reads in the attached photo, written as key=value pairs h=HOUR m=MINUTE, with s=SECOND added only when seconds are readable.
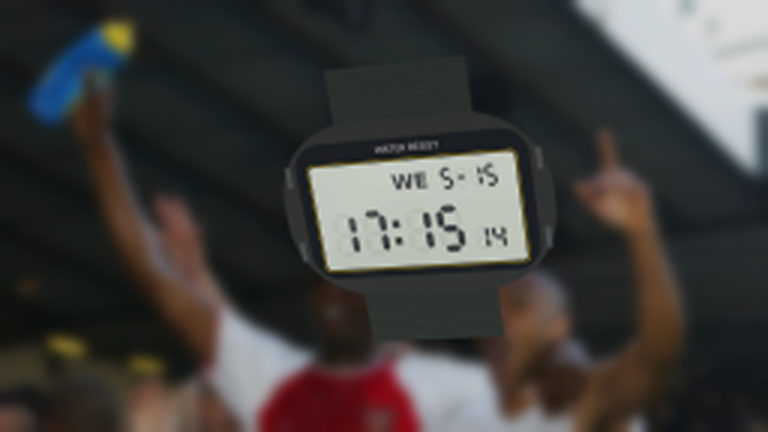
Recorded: h=17 m=15 s=14
